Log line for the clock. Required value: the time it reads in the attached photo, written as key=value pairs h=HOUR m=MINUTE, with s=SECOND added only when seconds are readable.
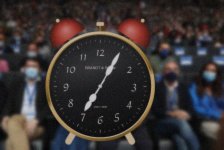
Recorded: h=7 m=5
